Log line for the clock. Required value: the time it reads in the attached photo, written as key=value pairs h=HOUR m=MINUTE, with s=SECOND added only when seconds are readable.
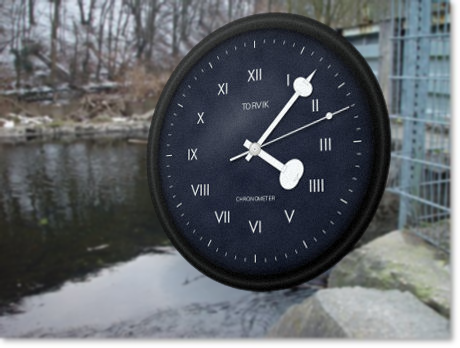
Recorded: h=4 m=7 s=12
